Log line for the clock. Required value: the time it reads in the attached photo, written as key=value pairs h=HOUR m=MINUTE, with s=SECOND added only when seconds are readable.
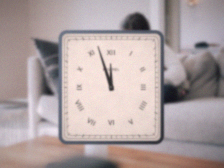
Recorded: h=11 m=57
